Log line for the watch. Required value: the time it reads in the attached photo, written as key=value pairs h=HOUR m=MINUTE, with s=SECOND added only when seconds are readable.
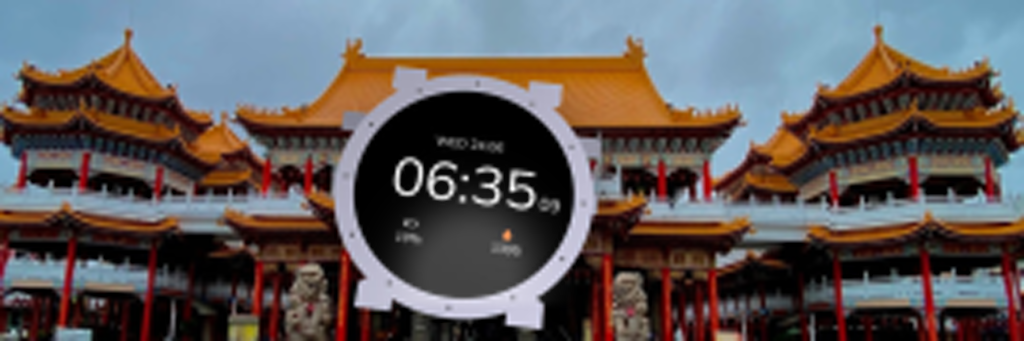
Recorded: h=6 m=35
